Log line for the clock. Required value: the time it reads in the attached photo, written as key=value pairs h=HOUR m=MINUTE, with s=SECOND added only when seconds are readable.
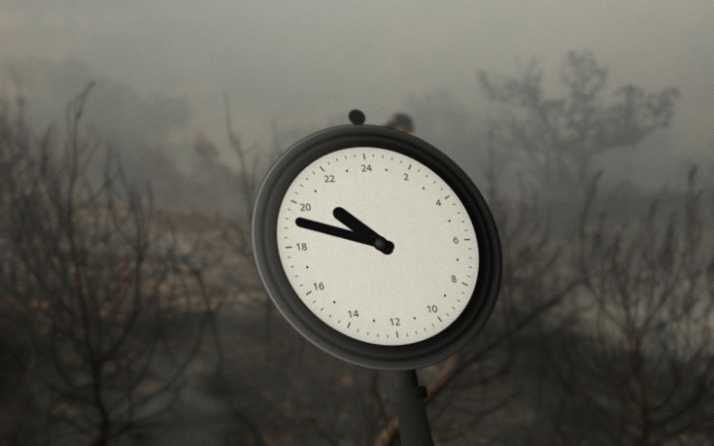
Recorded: h=20 m=48
